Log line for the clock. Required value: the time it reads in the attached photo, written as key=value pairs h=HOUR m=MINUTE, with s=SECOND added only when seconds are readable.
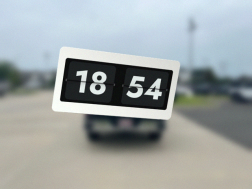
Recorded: h=18 m=54
